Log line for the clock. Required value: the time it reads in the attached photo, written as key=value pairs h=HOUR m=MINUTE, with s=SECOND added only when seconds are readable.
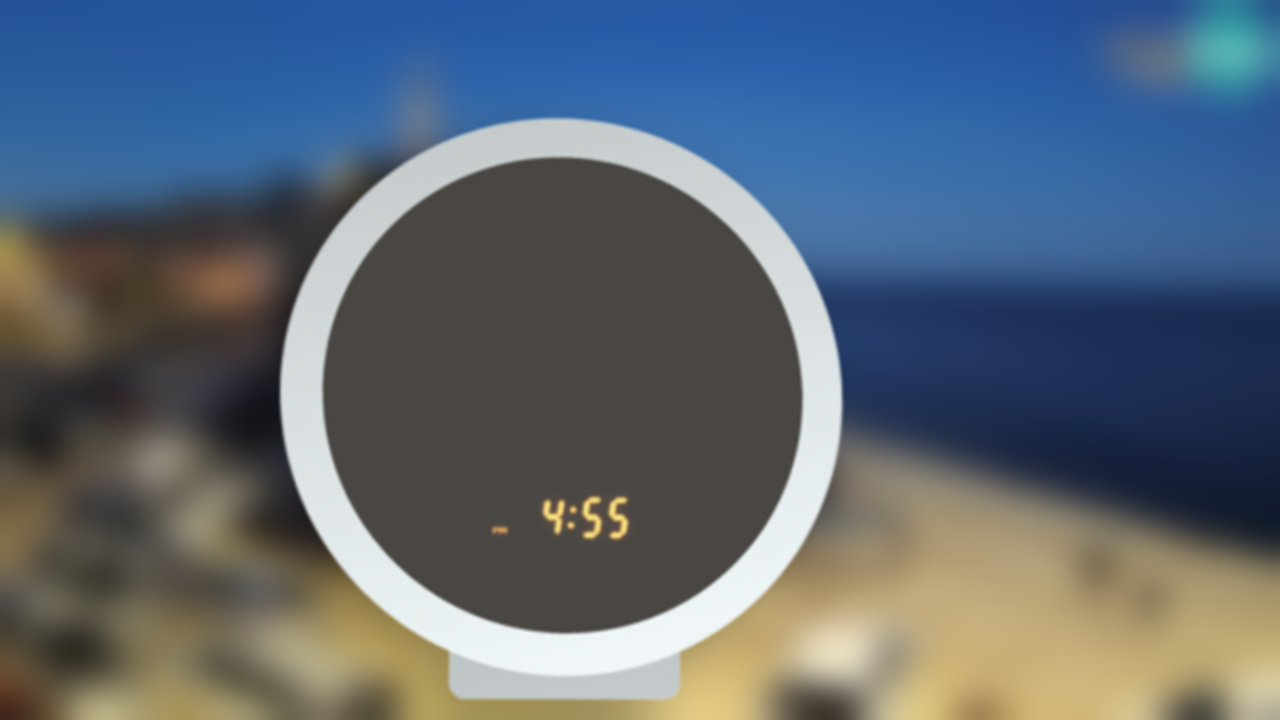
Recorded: h=4 m=55
